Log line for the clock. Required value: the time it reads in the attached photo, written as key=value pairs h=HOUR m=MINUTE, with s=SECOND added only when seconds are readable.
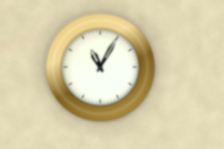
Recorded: h=11 m=5
